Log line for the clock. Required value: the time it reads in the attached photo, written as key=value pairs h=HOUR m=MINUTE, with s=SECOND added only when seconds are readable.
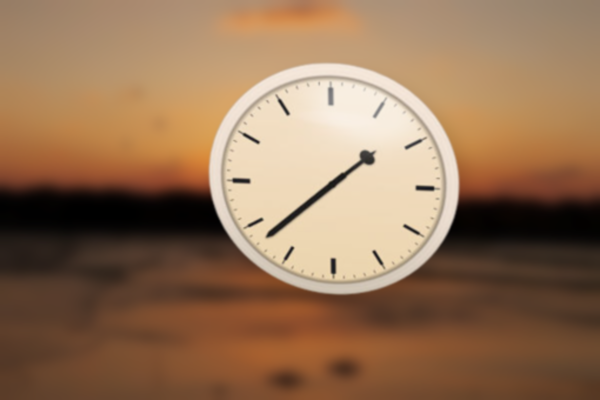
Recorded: h=1 m=38
